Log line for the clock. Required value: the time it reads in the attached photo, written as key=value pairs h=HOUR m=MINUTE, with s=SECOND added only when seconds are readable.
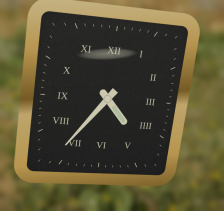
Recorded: h=4 m=36
